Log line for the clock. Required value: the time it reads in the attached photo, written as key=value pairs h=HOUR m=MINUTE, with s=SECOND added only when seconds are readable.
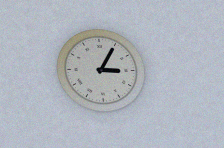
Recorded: h=3 m=5
